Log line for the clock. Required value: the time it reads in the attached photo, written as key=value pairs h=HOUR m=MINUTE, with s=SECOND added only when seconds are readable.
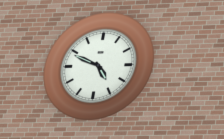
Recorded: h=4 m=49
